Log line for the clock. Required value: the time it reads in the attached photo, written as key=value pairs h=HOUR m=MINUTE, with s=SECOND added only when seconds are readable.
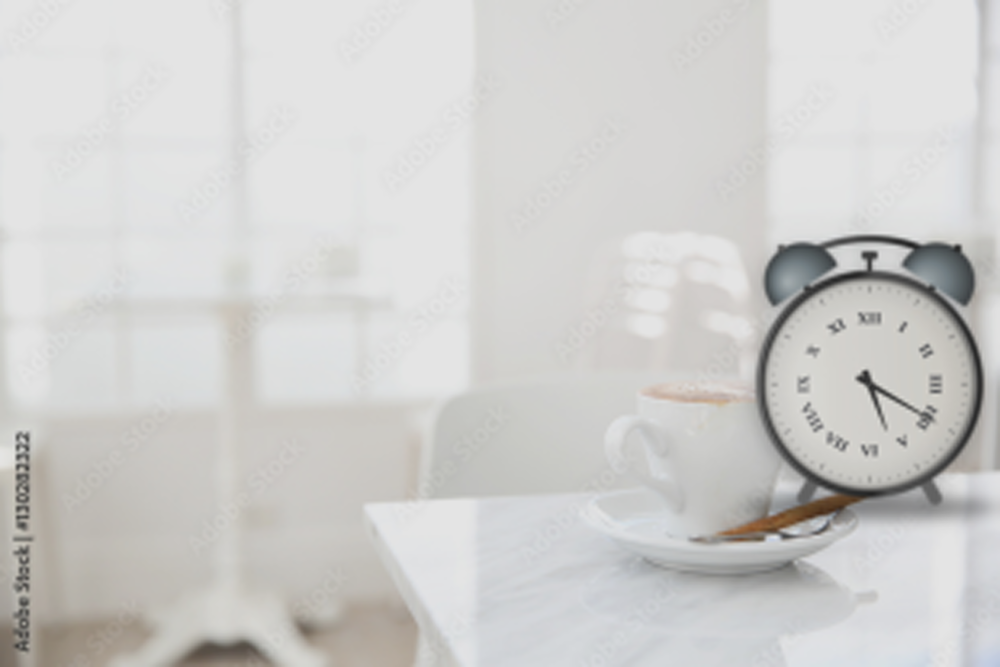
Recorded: h=5 m=20
